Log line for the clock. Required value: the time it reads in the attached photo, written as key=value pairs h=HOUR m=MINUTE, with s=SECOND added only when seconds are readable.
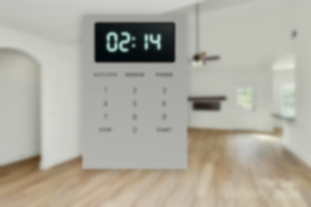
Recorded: h=2 m=14
